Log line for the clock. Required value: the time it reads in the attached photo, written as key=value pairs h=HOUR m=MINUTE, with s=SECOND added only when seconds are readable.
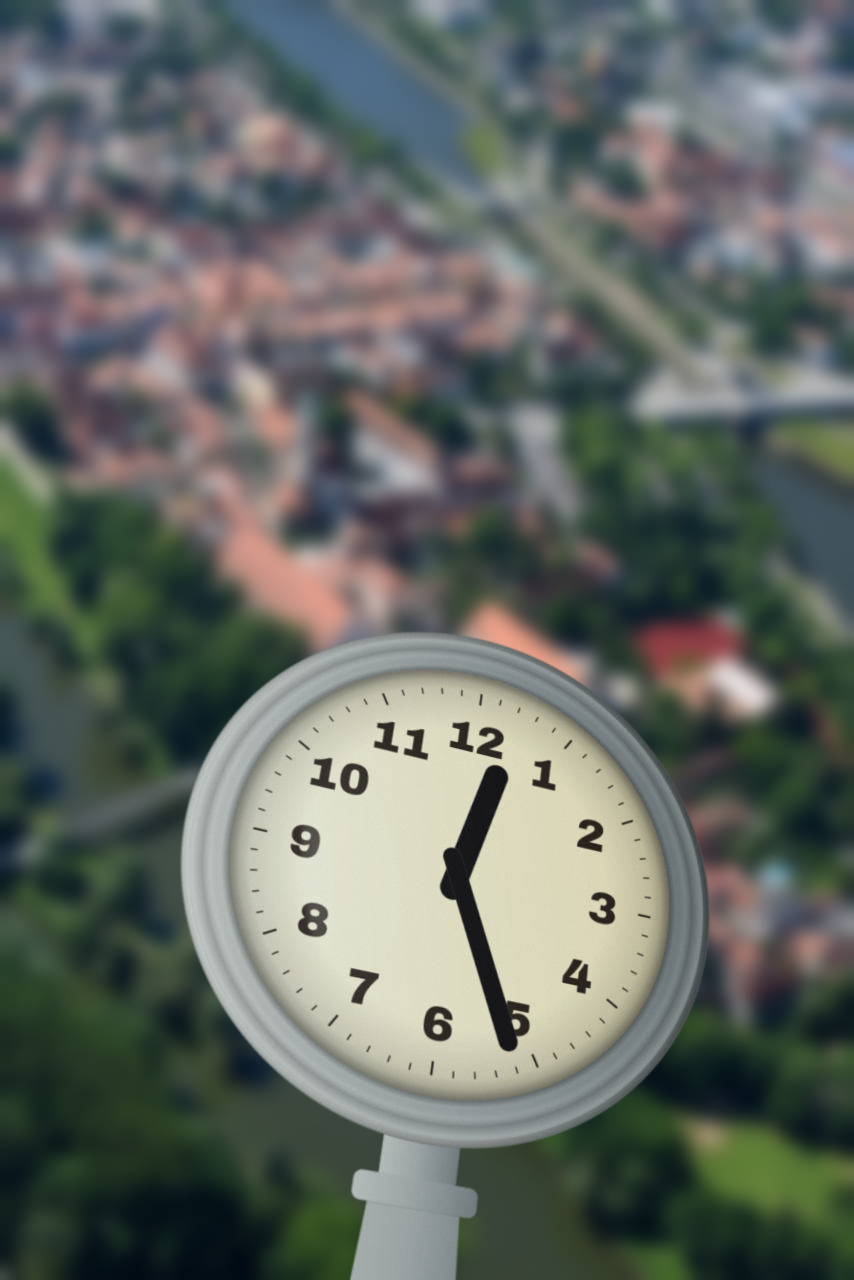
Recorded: h=12 m=26
